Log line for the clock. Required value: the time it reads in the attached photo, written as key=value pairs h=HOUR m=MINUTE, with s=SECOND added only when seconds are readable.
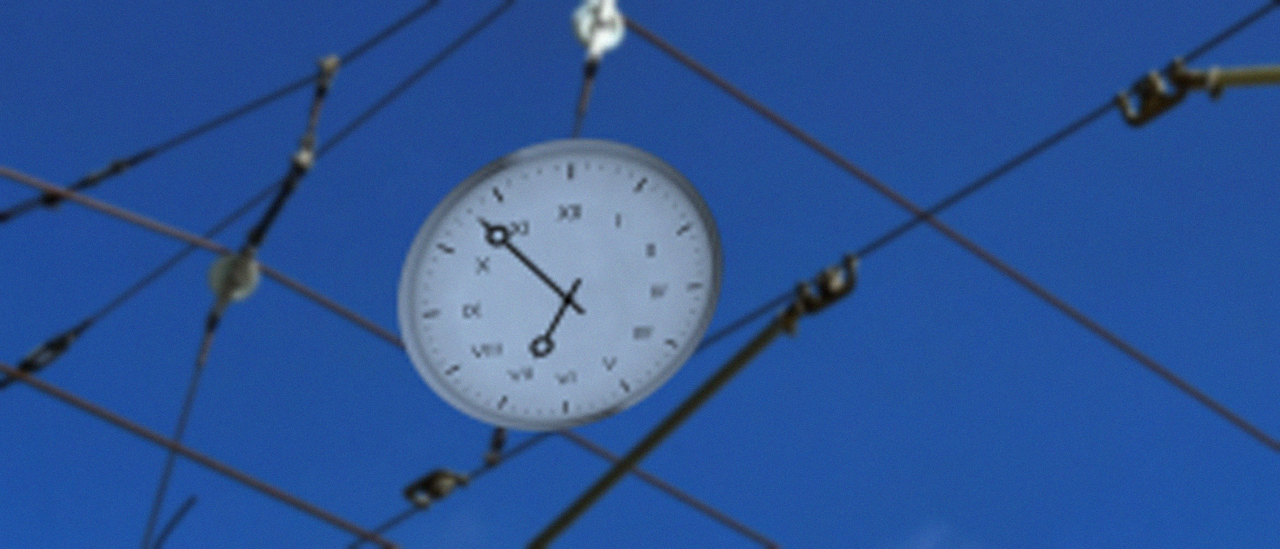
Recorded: h=6 m=53
